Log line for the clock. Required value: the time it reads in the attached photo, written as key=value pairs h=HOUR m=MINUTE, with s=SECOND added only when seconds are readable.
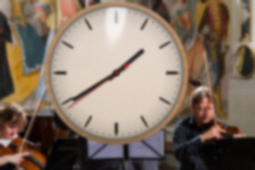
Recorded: h=1 m=39 s=39
